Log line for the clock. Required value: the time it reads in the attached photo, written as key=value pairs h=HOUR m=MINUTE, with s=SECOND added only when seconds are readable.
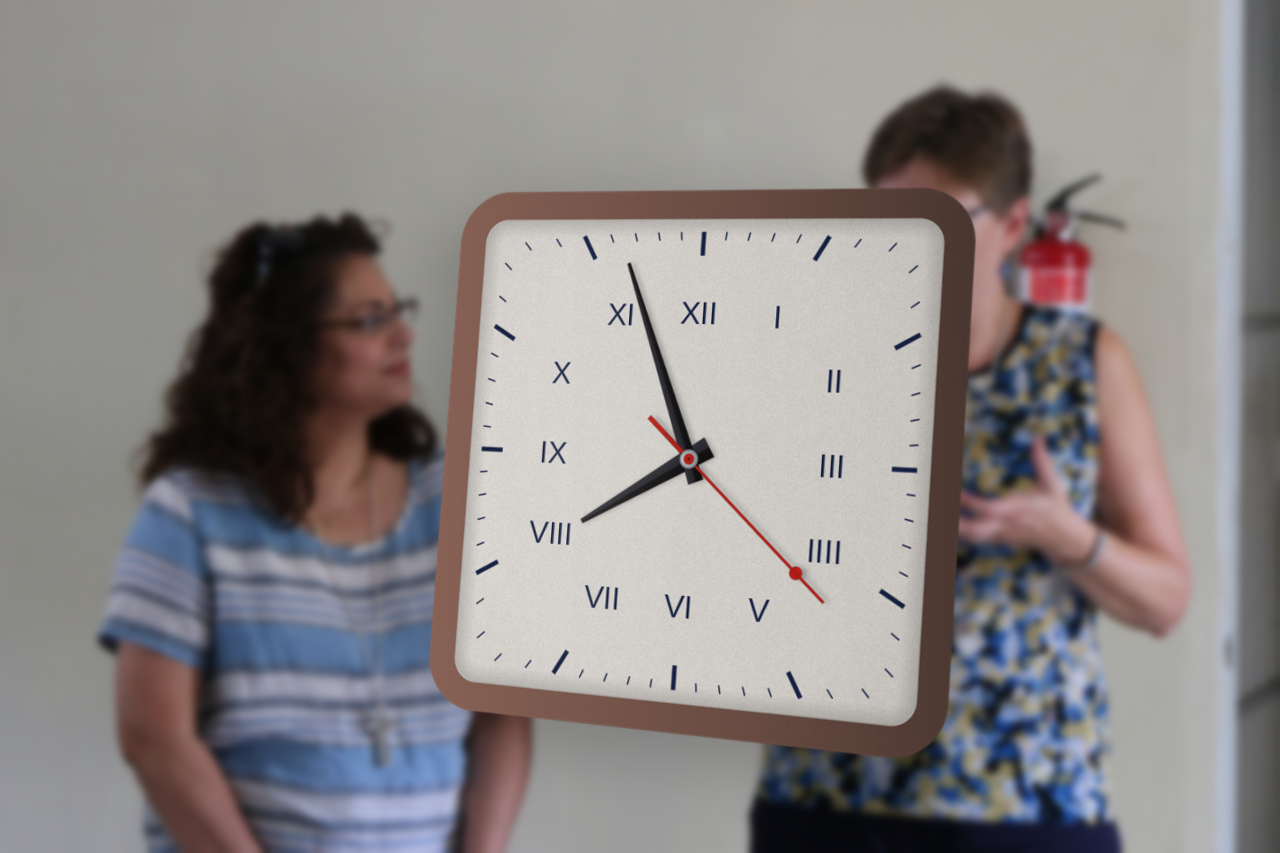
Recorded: h=7 m=56 s=22
